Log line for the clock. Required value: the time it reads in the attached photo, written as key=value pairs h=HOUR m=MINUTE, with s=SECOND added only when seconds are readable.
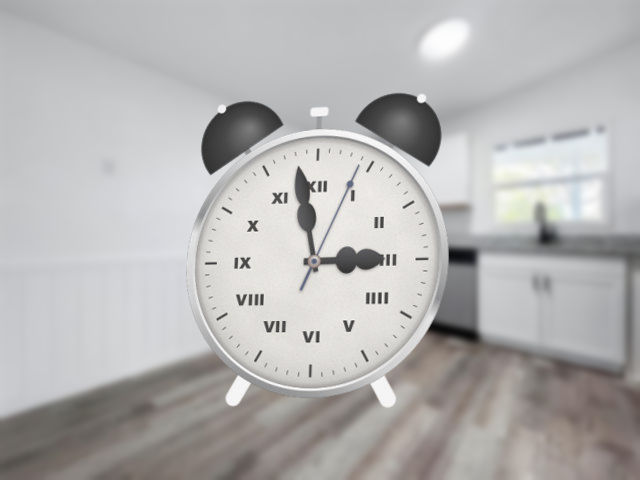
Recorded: h=2 m=58 s=4
